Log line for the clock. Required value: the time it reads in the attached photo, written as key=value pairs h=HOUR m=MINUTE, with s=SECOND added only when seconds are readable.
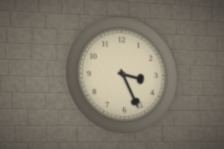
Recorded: h=3 m=26
